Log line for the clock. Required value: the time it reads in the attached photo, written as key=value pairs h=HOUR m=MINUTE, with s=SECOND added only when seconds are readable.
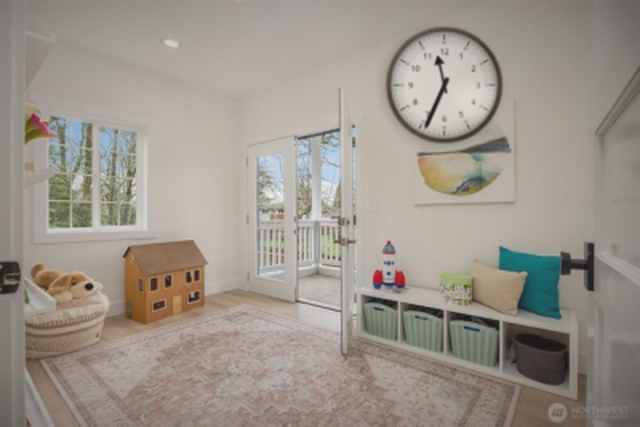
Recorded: h=11 m=34
